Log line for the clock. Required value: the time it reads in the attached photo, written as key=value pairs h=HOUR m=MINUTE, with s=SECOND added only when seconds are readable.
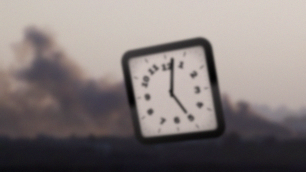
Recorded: h=5 m=2
